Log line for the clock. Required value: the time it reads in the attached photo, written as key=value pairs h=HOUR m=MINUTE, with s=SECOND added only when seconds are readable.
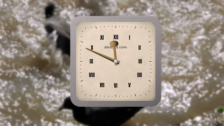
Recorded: h=11 m=49
